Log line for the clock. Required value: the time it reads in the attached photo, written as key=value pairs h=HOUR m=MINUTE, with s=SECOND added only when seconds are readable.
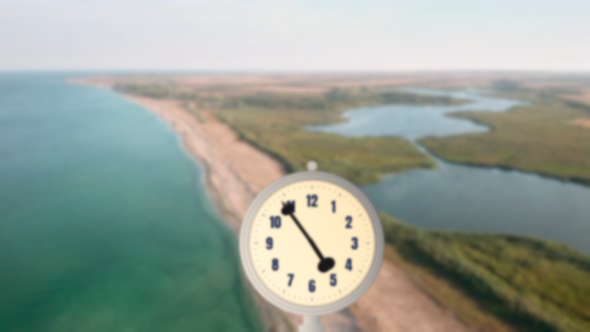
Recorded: h=4 m=54
